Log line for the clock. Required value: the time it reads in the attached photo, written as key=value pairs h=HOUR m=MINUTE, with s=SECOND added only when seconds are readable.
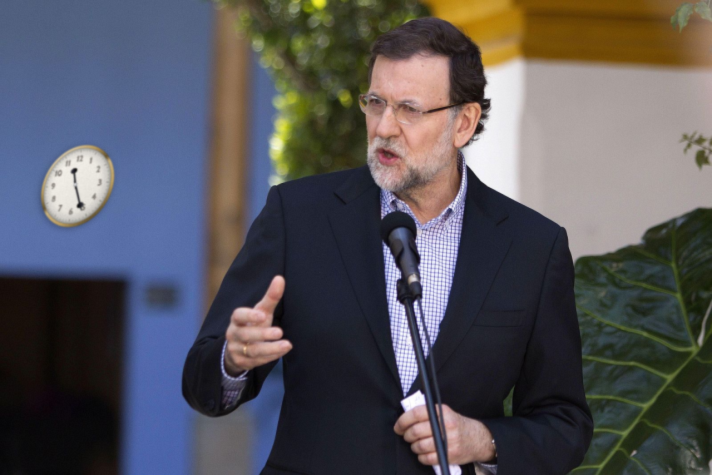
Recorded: h=11 m=26
